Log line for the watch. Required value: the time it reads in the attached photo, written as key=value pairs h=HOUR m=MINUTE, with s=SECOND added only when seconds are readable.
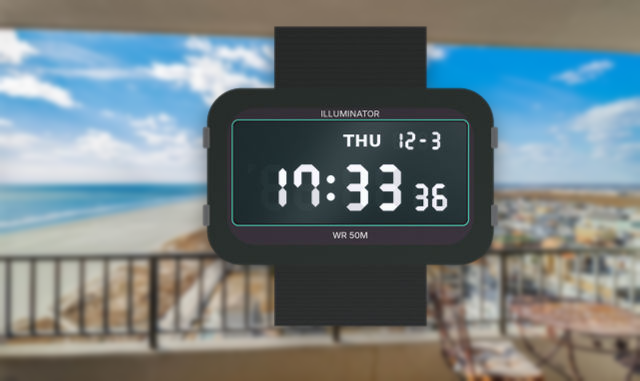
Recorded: h=17 m=33 s=36
